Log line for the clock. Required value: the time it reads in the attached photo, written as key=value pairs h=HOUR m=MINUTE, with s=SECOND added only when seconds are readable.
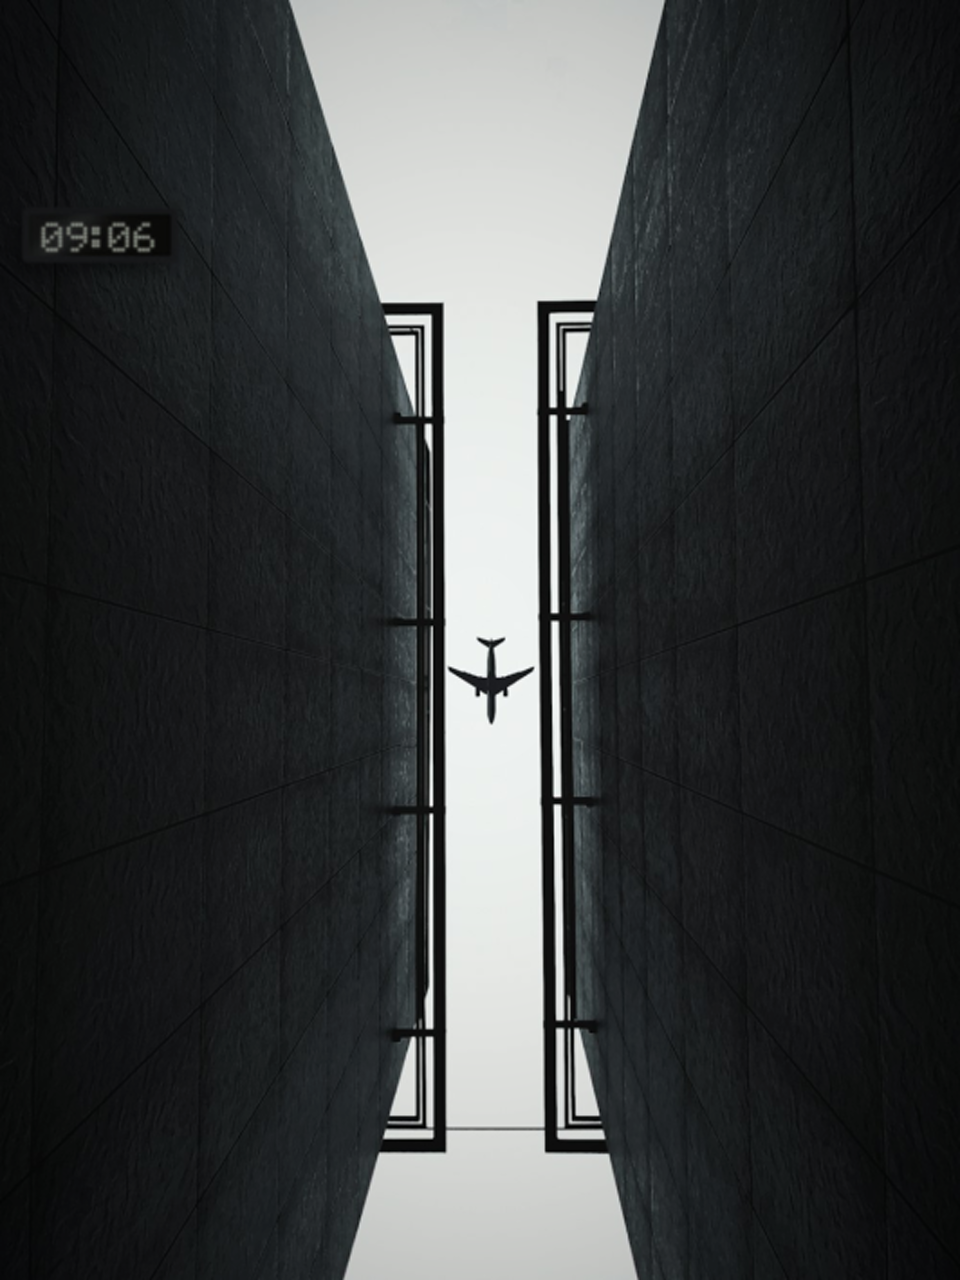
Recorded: h=9 m=6
